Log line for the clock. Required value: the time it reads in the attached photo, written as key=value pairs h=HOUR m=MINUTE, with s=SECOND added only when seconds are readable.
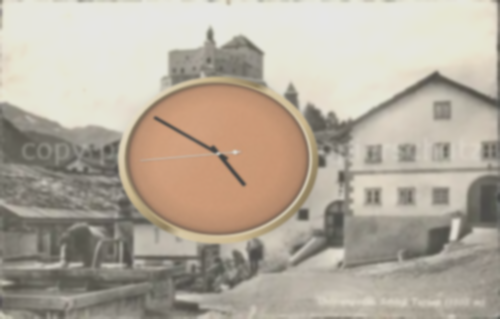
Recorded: h=4 m=50 s=44
